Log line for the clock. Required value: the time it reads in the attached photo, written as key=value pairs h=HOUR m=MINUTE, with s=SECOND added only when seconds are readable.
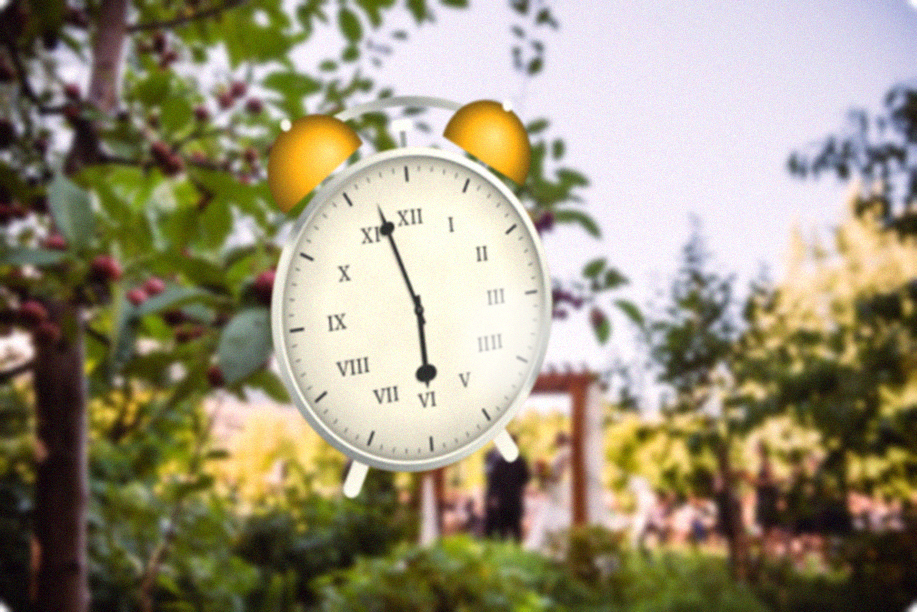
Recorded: h=5 m=57
